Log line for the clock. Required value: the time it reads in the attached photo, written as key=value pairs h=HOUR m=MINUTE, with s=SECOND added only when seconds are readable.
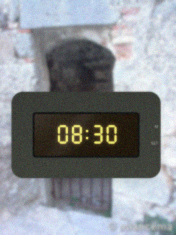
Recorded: h=8 m=30
